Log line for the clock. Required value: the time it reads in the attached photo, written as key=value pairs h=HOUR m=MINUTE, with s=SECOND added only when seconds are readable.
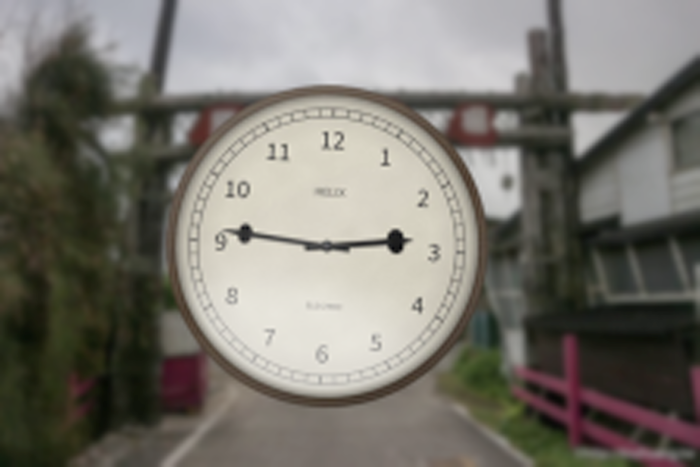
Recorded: h=2 m=46
